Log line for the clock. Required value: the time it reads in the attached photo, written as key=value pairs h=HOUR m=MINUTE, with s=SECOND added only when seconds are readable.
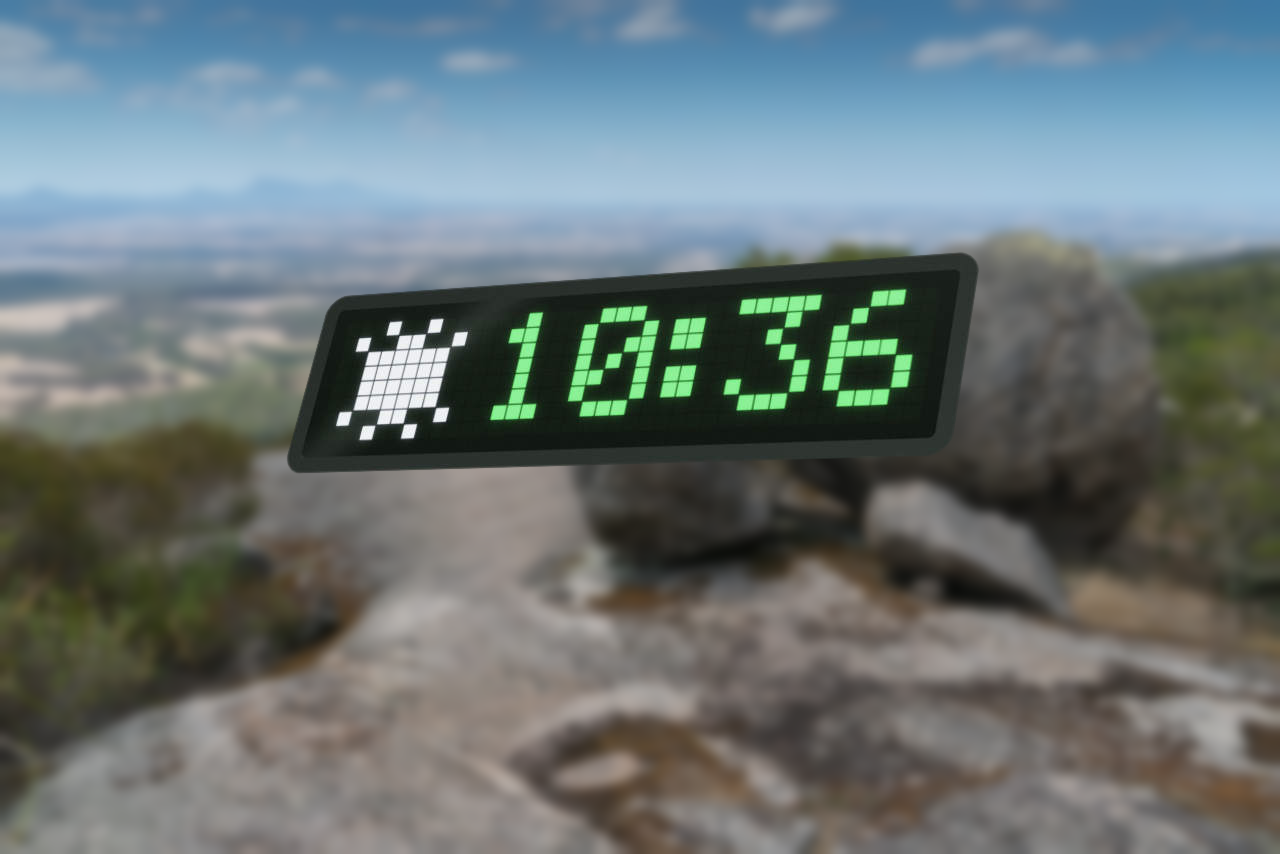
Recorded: h=10 m=36
